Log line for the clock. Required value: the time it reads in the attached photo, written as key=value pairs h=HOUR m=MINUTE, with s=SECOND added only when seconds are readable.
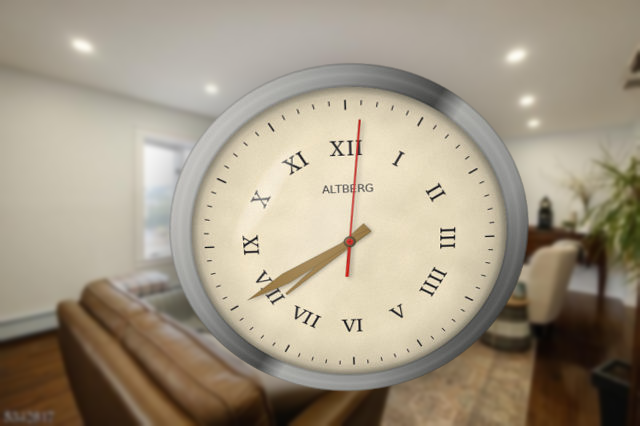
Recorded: h=7 m=40 s=1
